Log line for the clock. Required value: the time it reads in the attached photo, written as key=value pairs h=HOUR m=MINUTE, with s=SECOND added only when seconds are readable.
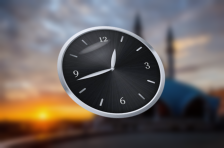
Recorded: h=12 m=43
